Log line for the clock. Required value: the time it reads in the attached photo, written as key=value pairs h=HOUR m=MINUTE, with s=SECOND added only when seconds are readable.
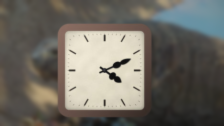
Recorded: h=4 m=11
